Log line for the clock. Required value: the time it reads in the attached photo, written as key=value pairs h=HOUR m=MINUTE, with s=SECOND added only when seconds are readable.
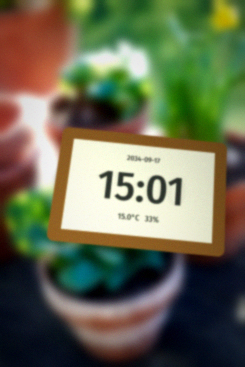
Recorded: h=15 m=1
